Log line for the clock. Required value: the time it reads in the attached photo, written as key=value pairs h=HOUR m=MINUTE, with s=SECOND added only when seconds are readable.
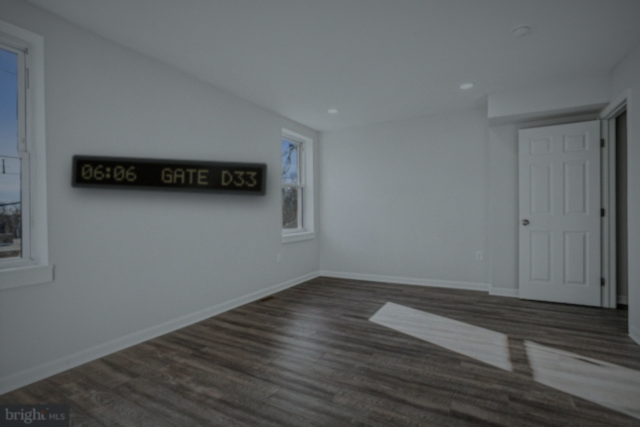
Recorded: h=6 m=6
